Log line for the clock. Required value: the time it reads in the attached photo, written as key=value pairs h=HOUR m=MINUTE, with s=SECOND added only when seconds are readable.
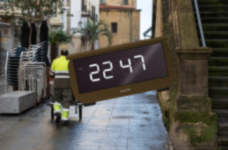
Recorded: h=22 m=47
